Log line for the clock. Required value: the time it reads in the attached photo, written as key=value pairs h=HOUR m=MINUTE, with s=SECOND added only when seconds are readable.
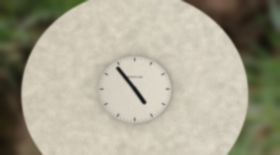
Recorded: h=4 m=54
